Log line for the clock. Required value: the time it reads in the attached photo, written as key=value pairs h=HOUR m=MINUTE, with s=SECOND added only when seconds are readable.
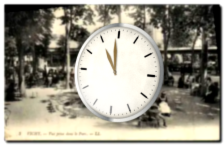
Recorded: h=10 m=59
